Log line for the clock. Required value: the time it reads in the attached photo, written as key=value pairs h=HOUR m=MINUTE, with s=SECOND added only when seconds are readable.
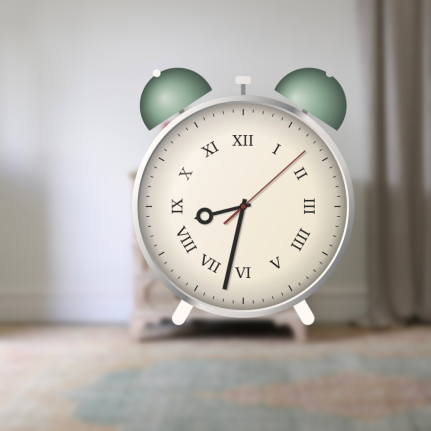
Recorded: h=8 m=32 s=8
